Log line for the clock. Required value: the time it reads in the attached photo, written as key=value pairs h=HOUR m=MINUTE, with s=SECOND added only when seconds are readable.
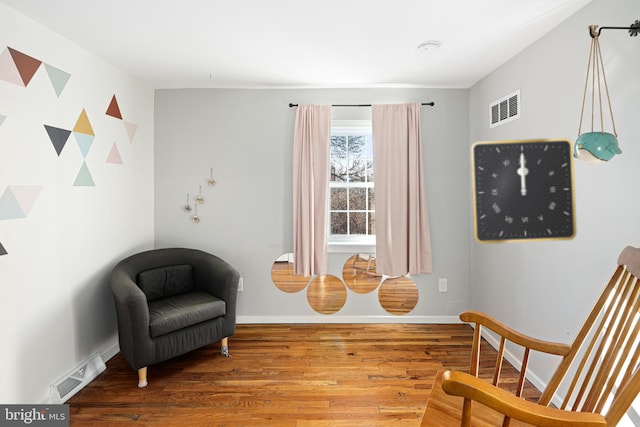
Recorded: h=12 m=0
